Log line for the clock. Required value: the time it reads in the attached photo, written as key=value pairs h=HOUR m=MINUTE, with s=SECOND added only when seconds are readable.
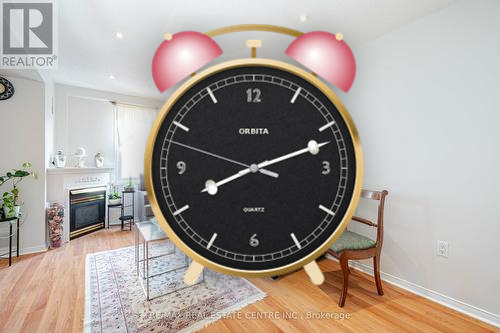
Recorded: h=8 m=11 s=48
